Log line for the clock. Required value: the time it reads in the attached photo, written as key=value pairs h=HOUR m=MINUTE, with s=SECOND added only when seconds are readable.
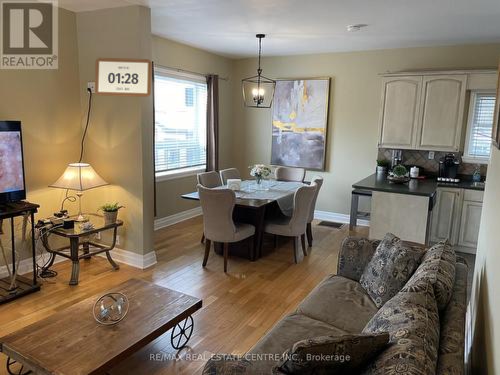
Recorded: h=1 m=28
